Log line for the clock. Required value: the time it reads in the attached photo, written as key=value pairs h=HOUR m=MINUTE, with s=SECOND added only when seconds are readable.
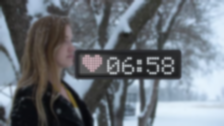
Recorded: h=6 m=58
